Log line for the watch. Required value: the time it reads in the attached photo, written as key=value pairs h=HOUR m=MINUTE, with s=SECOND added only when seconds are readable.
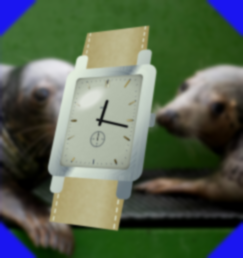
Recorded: h=12 m=17
